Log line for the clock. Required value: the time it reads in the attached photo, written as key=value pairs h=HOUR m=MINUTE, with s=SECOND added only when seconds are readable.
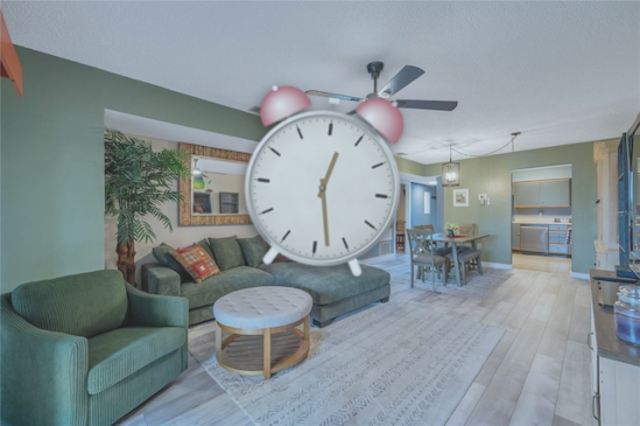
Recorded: h=12 m=28
